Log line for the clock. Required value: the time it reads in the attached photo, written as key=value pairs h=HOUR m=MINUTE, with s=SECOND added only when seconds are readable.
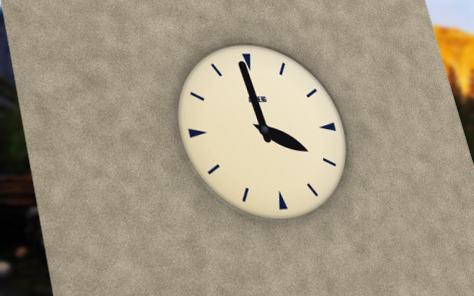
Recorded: h=3 m=59
